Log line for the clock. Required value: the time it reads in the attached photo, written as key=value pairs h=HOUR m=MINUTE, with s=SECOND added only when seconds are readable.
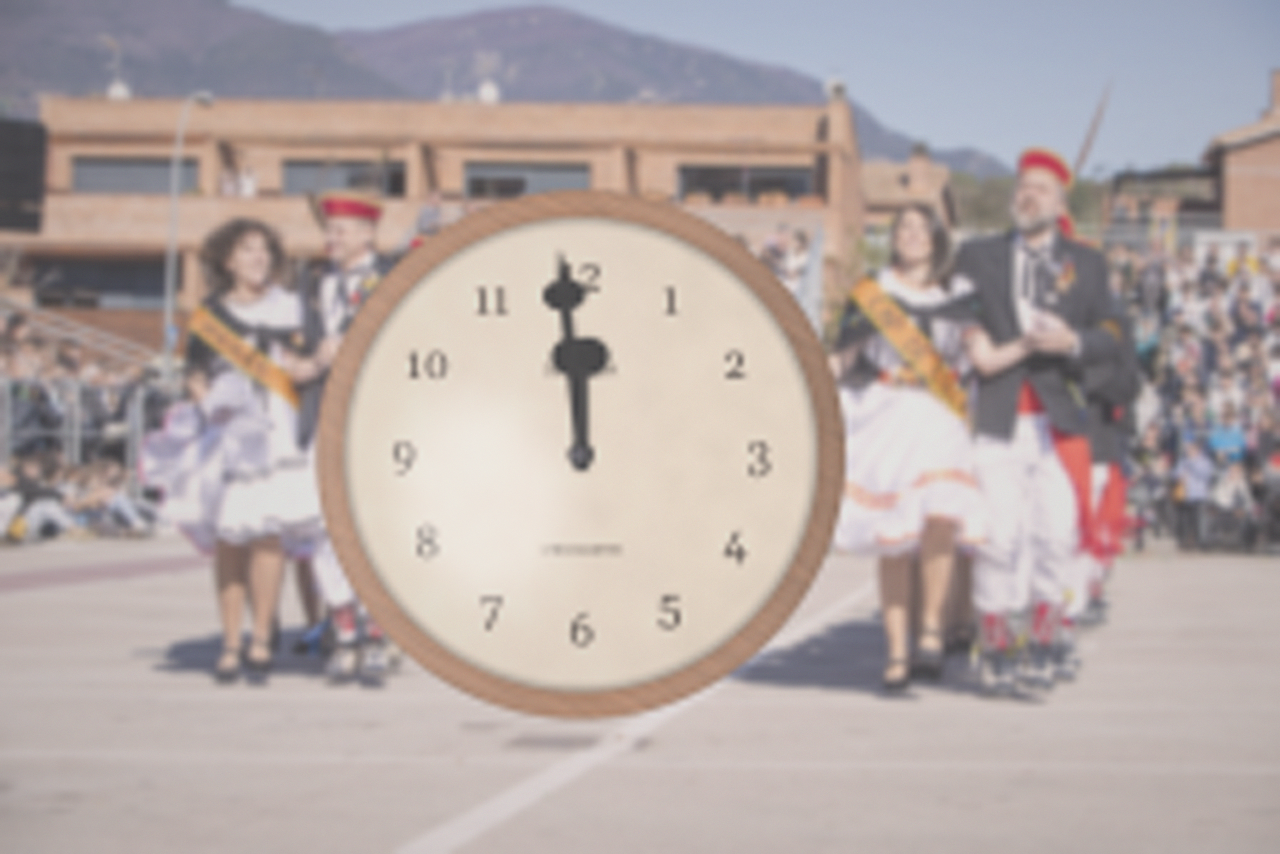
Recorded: h=11 m=59
